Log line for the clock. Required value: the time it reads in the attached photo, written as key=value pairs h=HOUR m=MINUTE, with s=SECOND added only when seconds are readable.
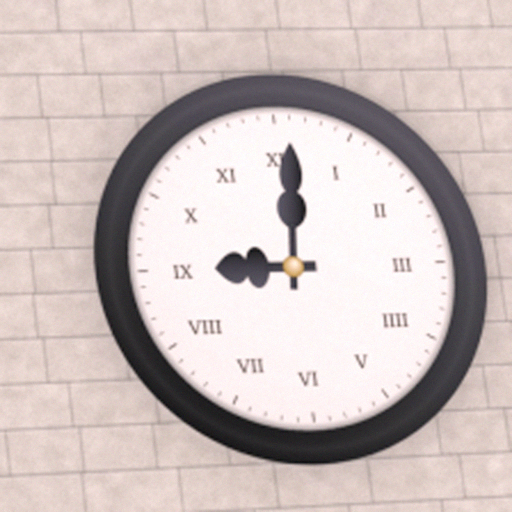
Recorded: h=9 m=1
